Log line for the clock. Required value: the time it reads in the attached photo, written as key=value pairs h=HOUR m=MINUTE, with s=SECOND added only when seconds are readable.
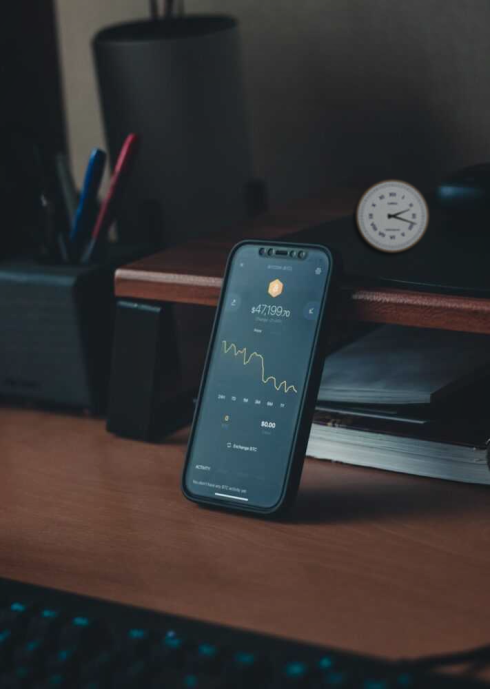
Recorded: h=2 m=18
